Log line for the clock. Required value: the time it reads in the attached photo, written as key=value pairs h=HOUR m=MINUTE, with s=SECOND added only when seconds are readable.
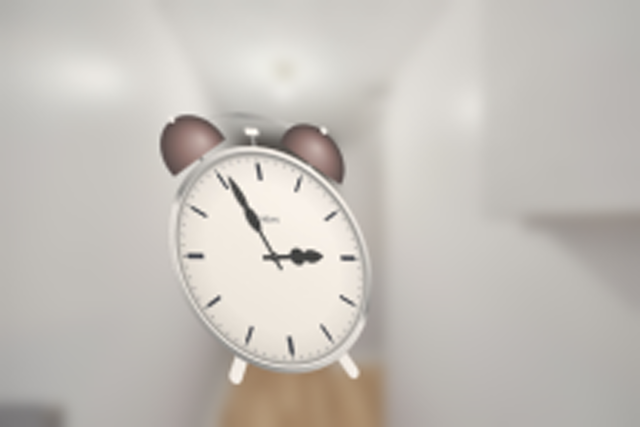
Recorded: h=2 m=56
